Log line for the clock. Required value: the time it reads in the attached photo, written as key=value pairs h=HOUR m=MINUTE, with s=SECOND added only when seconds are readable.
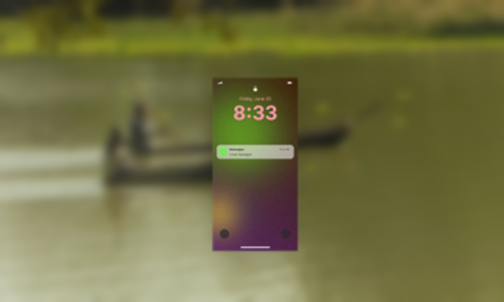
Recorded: h=8 m=33
